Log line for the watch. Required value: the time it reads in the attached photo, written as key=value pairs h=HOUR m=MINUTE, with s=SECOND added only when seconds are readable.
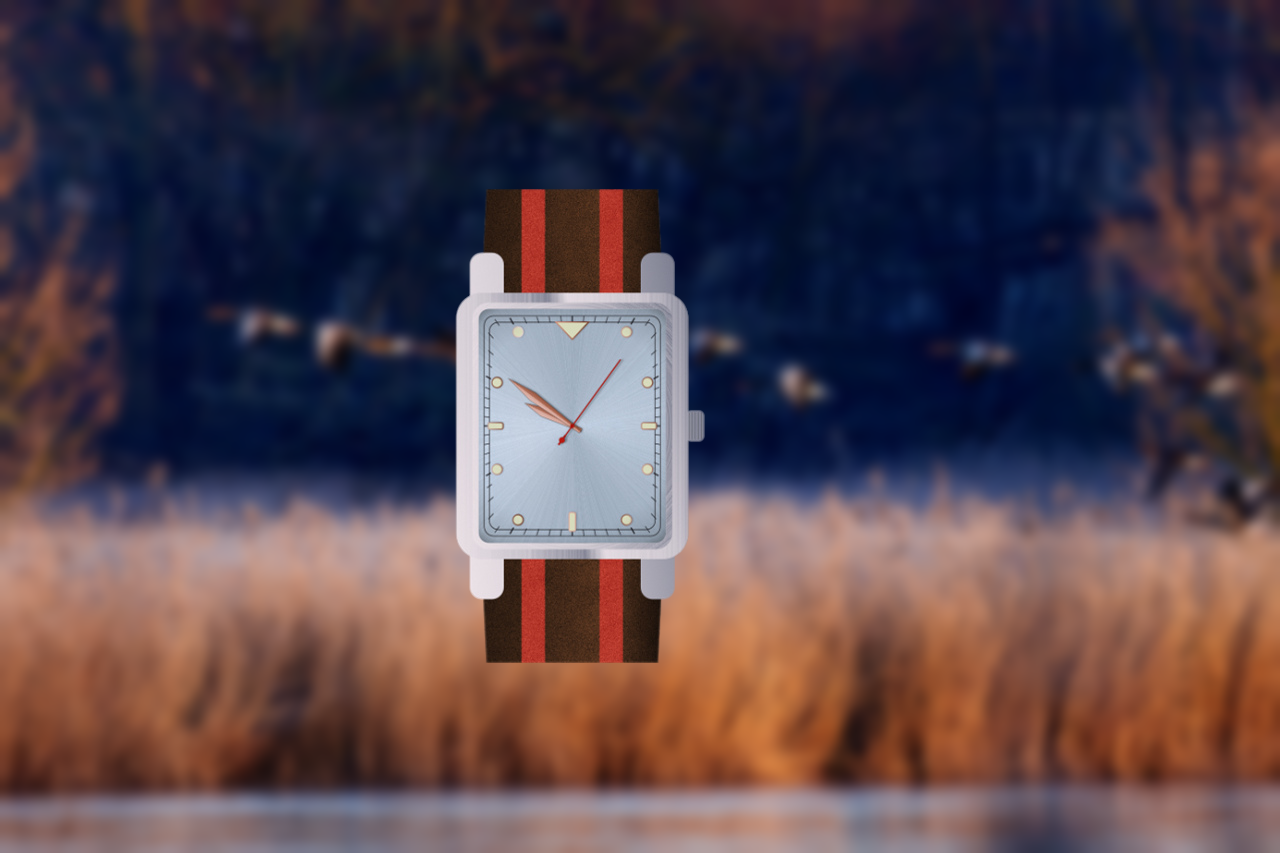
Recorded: h=9 m=51 s=6
